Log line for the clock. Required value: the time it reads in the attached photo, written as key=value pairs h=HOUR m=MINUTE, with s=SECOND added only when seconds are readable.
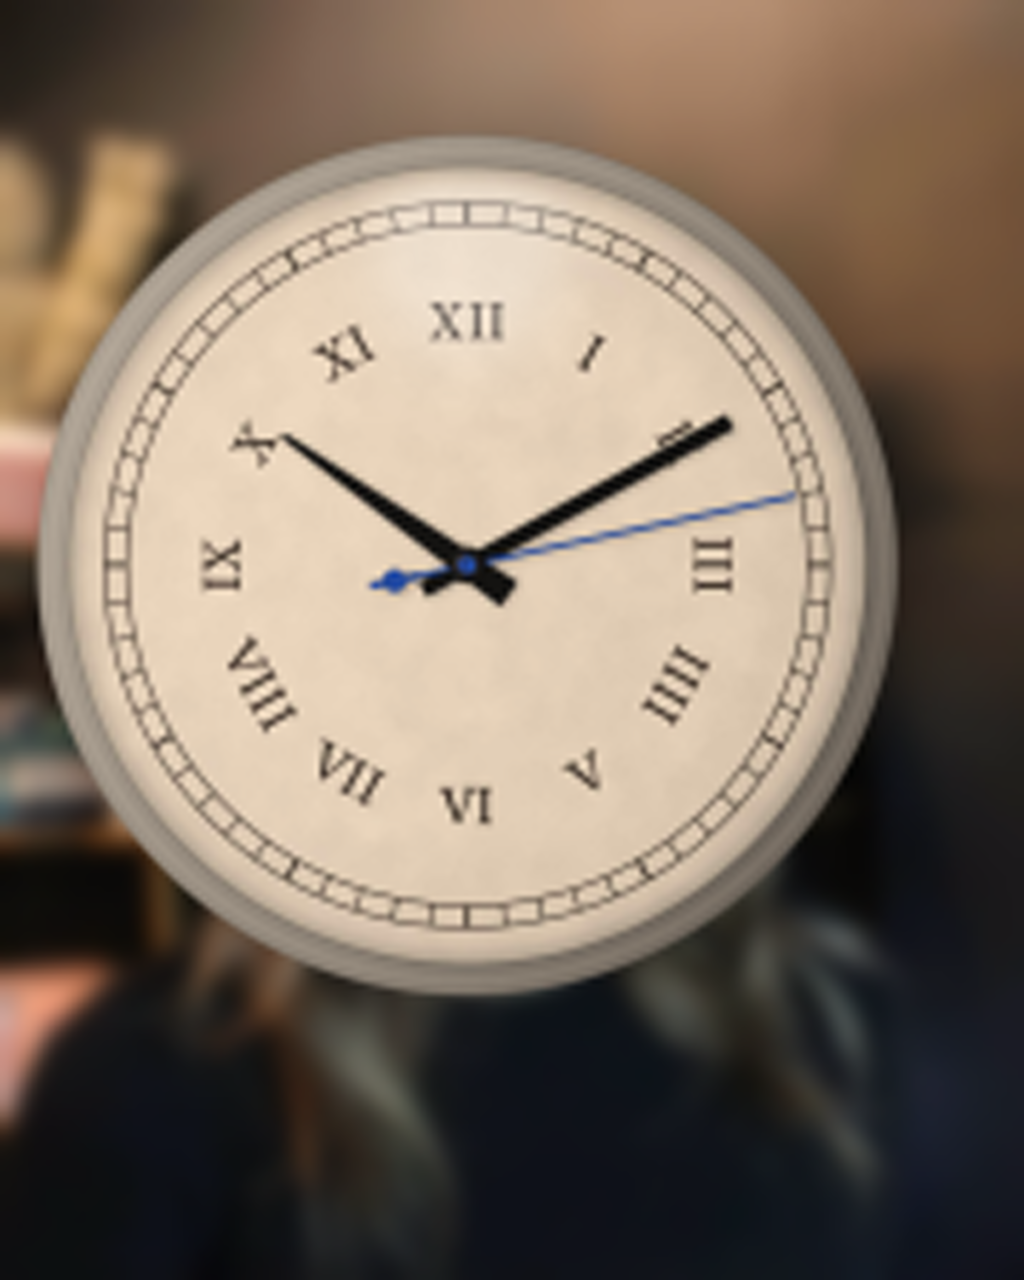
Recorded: h=10 m=10 s=13
